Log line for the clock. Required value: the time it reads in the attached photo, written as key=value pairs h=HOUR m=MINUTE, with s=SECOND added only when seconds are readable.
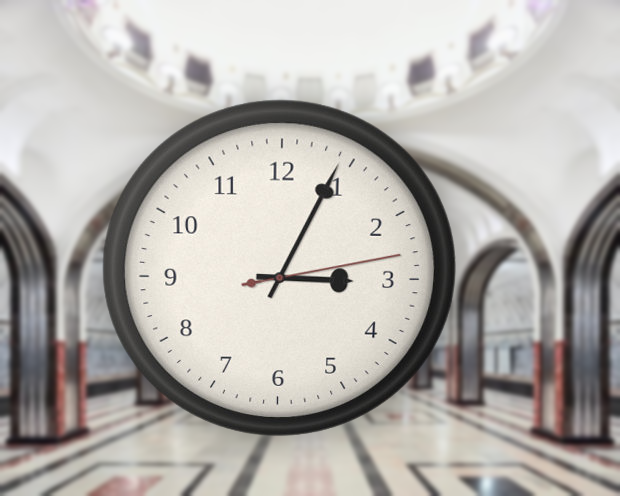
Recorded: h=3 m=4 s=13
